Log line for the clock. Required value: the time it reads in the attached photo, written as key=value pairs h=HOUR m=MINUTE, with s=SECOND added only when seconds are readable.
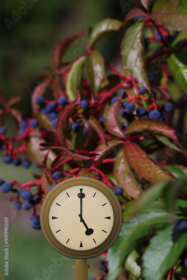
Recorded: h=5 m=0
